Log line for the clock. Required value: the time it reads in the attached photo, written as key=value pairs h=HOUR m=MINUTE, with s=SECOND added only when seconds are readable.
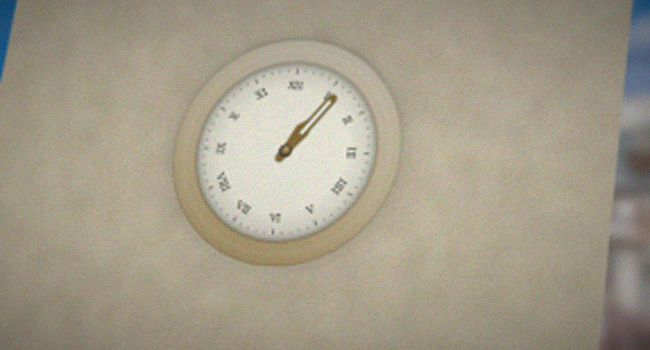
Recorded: h=1 m=6
